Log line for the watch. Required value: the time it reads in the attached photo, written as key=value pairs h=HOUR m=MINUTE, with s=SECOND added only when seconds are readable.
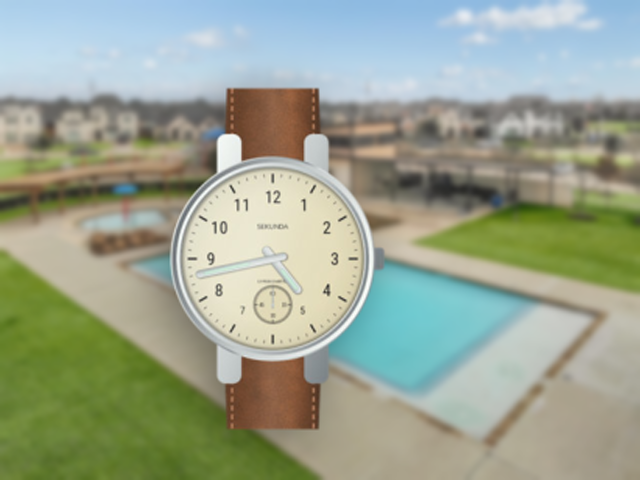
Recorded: h=4 m=43
